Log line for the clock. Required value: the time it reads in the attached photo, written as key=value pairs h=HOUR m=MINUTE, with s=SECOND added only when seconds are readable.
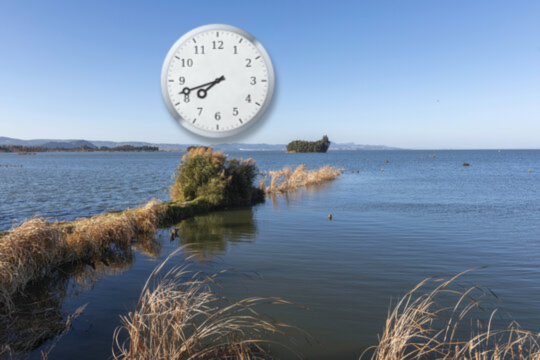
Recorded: h=7 m=42
